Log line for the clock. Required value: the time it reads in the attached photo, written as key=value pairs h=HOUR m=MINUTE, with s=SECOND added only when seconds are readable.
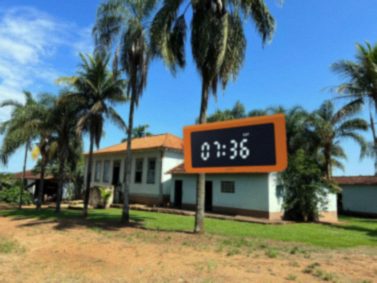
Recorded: h=7 m=36
